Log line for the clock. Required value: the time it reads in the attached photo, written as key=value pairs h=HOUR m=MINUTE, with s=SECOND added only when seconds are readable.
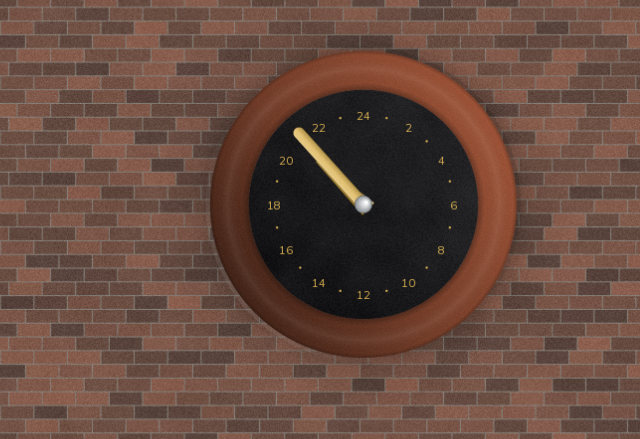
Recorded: h=20 m=53
